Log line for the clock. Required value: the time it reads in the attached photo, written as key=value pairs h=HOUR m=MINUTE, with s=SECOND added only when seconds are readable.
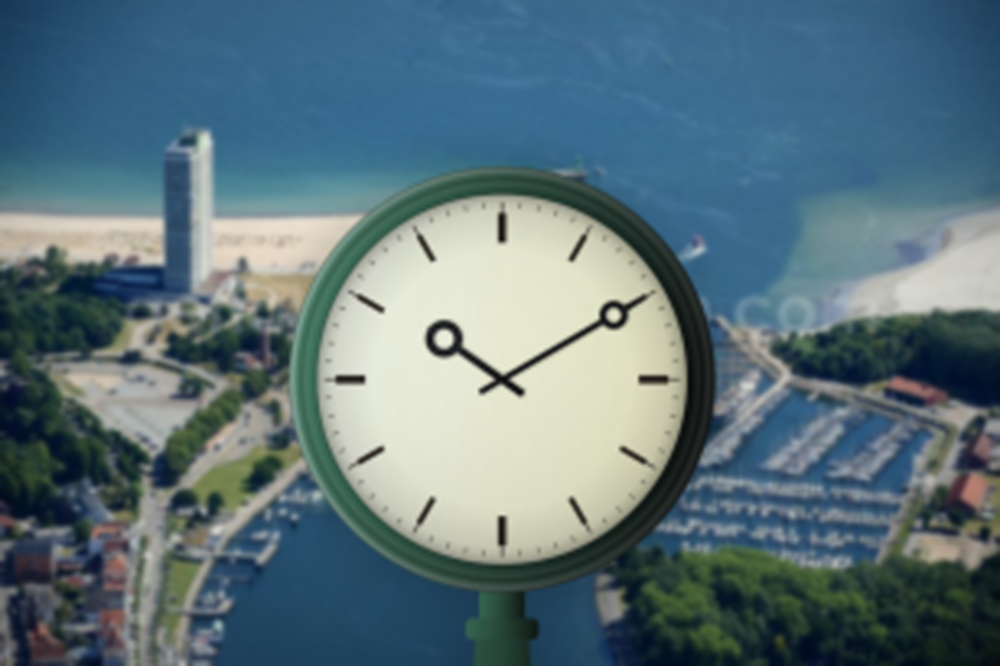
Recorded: h=10 m=10
